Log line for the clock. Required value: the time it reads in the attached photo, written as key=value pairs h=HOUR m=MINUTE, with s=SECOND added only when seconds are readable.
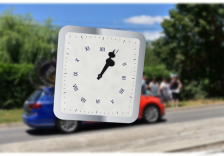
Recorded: h=1 m=4
